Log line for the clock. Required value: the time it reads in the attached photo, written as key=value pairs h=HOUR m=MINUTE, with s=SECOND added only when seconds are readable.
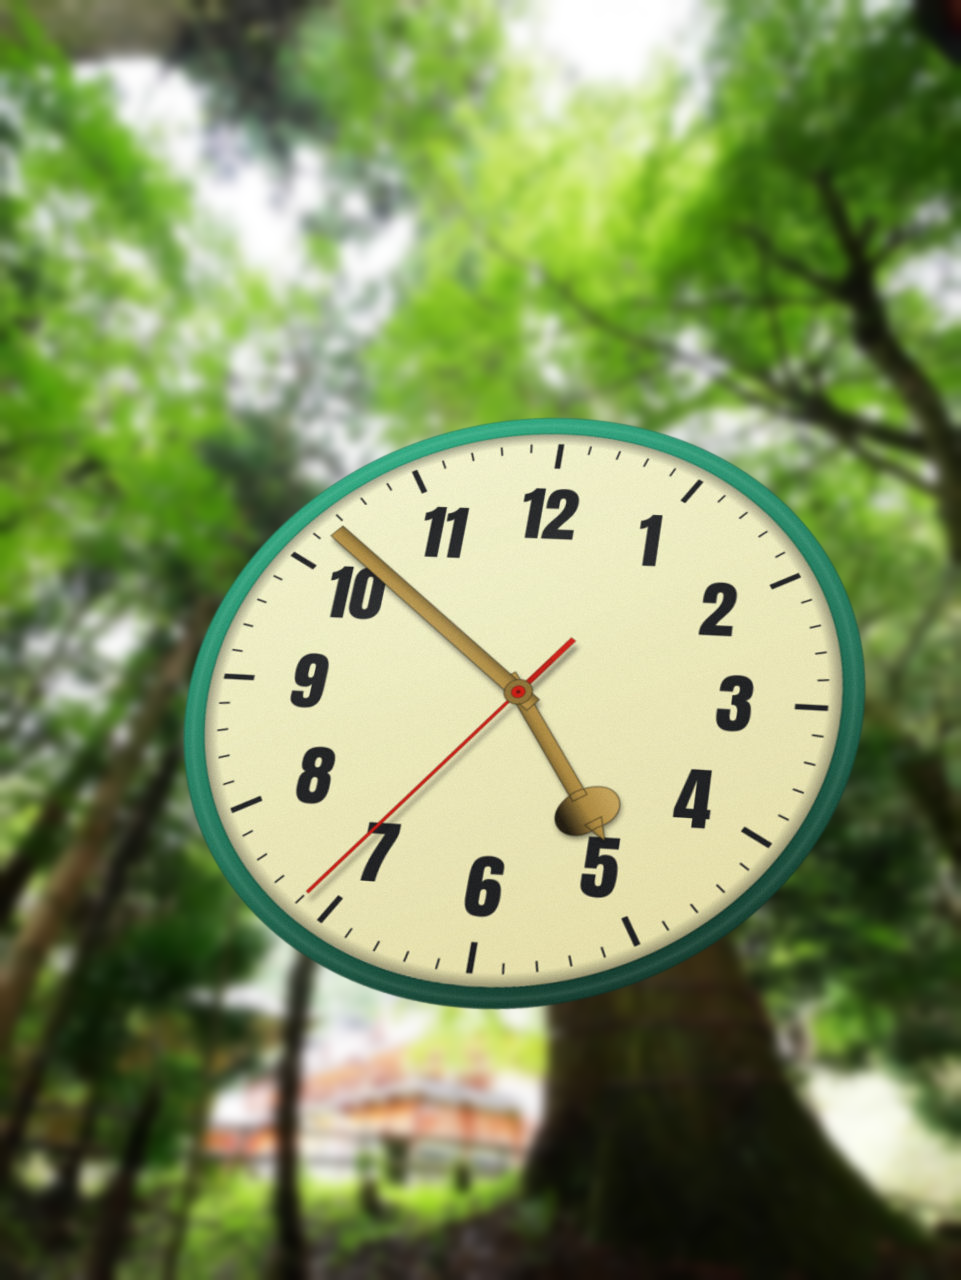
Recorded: h=4 m=51 s=36
